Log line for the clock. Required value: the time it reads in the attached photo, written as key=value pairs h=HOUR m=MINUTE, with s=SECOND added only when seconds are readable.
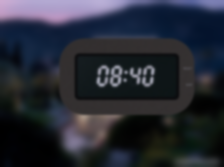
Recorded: h=8 m=40
